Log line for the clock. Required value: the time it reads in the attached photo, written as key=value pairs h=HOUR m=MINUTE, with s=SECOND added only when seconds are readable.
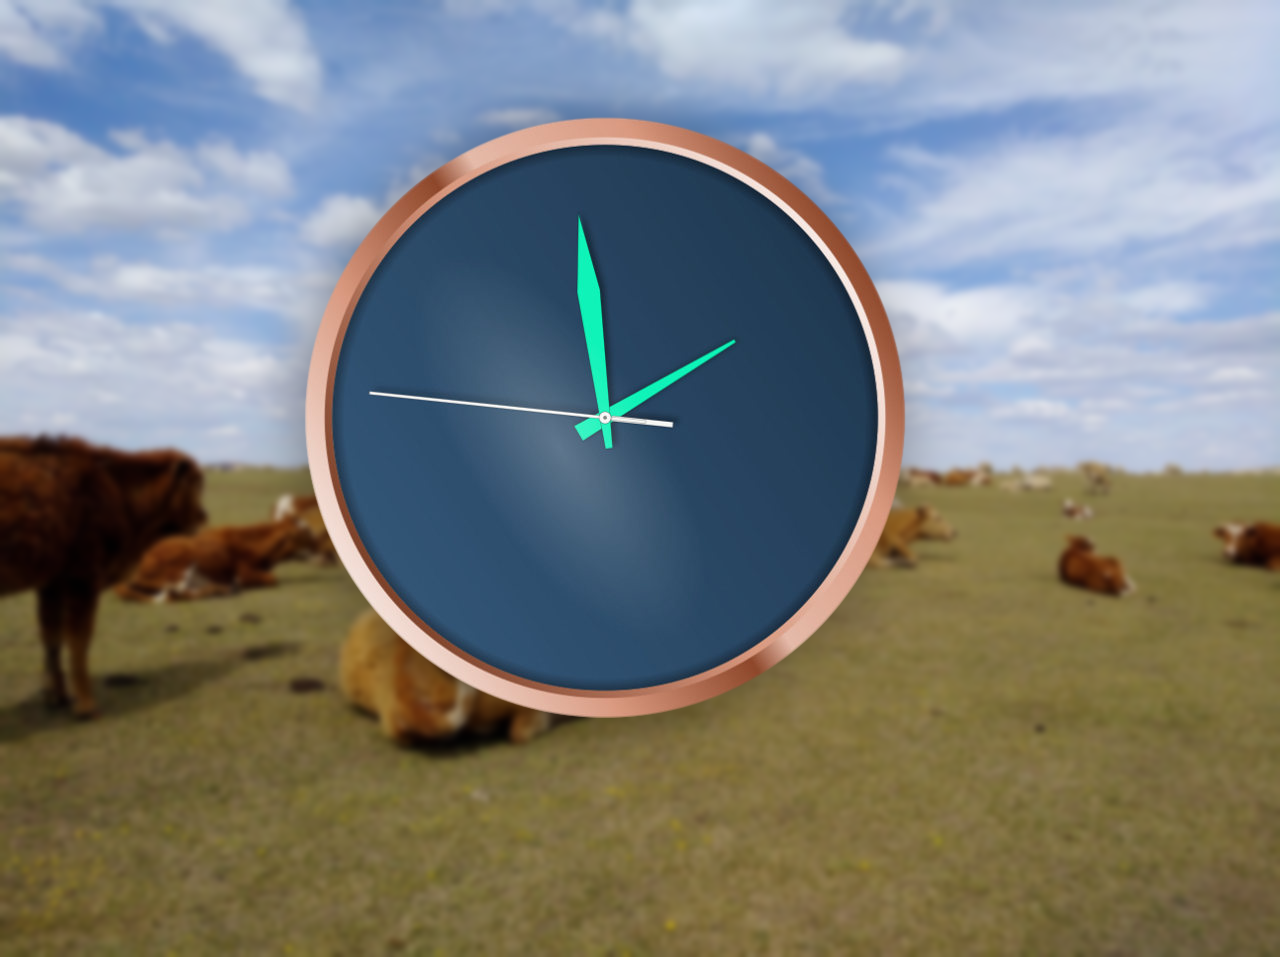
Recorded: h=1 m=58 s=46
